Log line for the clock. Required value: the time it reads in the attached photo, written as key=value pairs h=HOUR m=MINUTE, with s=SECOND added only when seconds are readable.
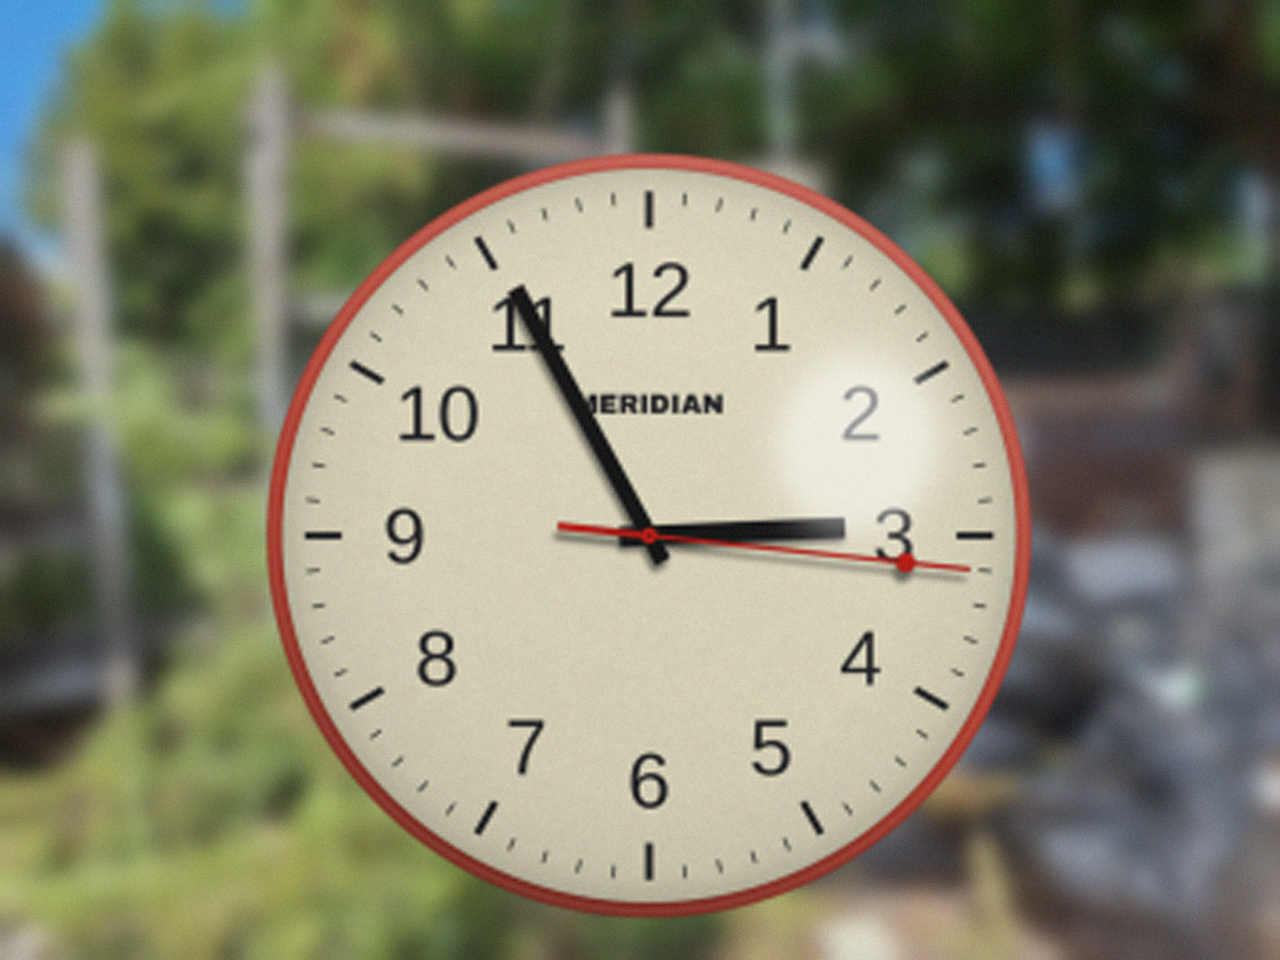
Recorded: h=2 m=55 s=16
